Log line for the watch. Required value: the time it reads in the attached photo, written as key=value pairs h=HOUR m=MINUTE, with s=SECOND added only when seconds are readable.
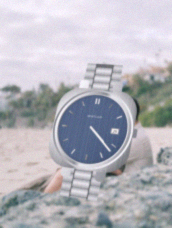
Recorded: h=4 m=22
